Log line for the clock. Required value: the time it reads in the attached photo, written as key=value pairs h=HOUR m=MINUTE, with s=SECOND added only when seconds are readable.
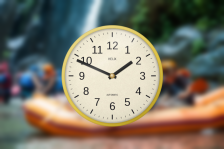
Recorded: h=1 m=49
